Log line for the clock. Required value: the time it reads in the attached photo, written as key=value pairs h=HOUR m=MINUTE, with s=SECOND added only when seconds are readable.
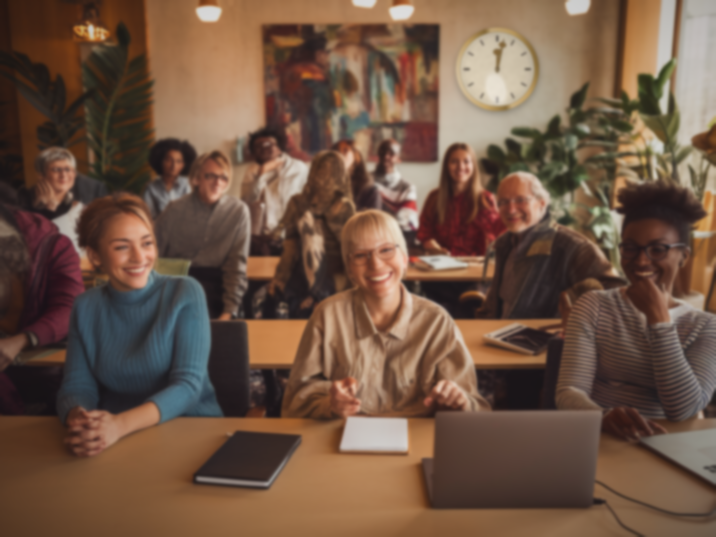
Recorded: h=12 m=2
